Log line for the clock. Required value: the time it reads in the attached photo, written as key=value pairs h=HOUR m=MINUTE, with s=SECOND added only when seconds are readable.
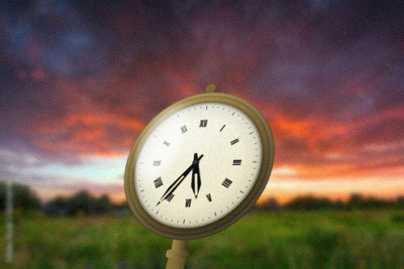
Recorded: h=5 m=36
